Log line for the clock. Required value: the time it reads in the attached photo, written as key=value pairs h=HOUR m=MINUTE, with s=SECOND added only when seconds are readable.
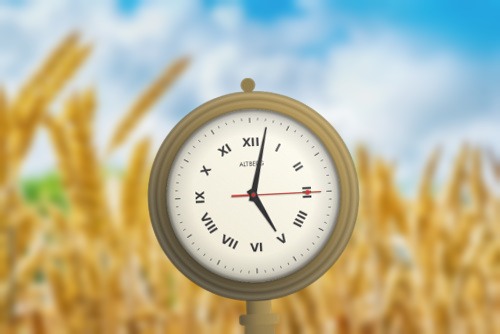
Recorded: h=5 m=2 s=15
